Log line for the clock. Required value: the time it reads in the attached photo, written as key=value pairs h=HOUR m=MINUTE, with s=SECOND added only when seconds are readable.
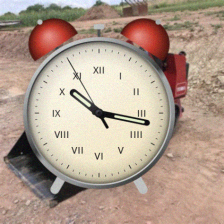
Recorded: h=10 m=16 s=55
